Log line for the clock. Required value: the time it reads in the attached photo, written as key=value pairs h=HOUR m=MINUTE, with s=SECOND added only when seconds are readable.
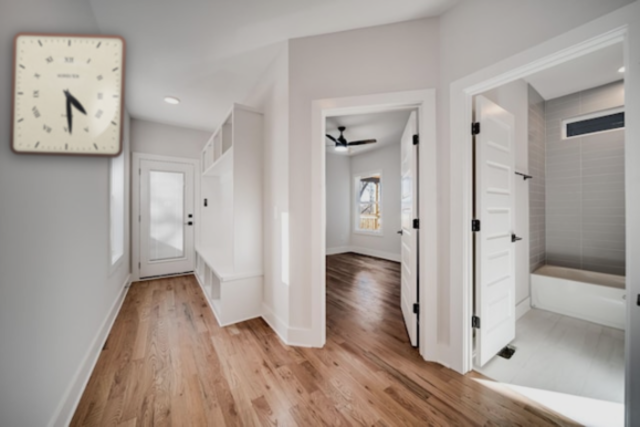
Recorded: h=4 m=29
